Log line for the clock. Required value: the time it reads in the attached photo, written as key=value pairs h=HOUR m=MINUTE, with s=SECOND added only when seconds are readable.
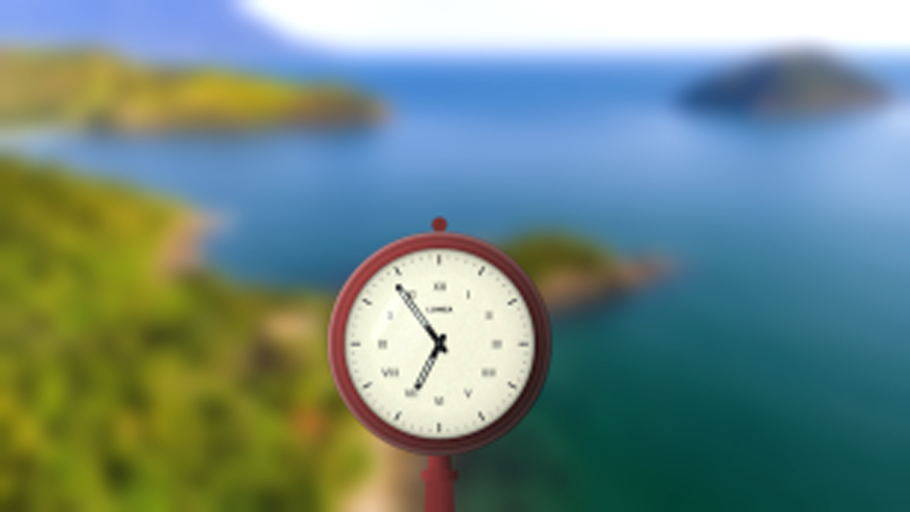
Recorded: h=6 m=54
